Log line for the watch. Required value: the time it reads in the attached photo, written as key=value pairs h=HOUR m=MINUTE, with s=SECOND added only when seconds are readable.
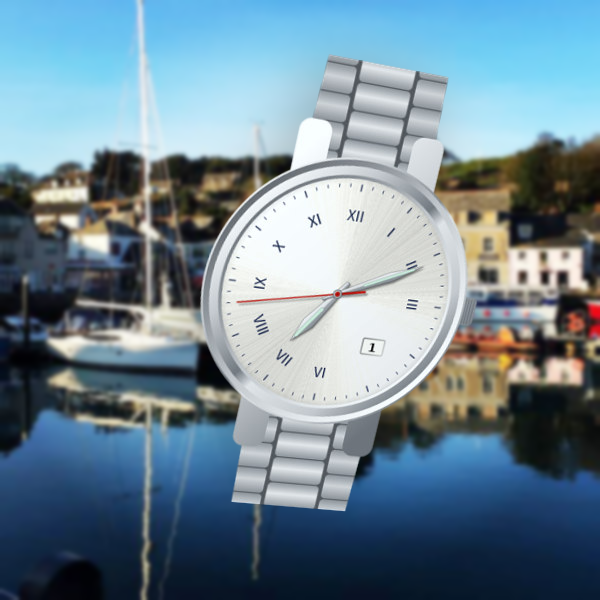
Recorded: h=7 m=10 s=43
